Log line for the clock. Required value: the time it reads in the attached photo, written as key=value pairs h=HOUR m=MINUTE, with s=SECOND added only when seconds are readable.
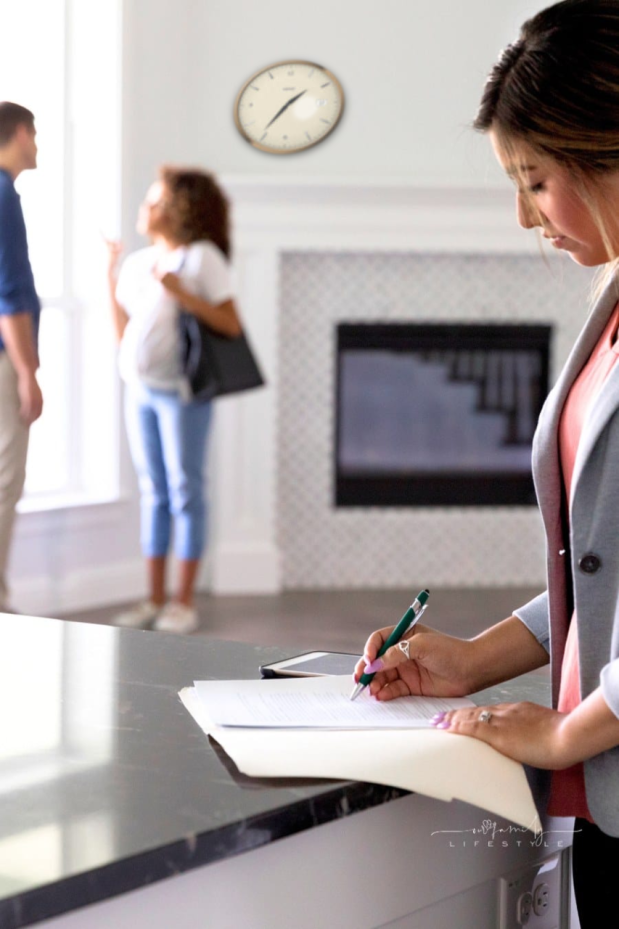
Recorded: h=1 m=36
